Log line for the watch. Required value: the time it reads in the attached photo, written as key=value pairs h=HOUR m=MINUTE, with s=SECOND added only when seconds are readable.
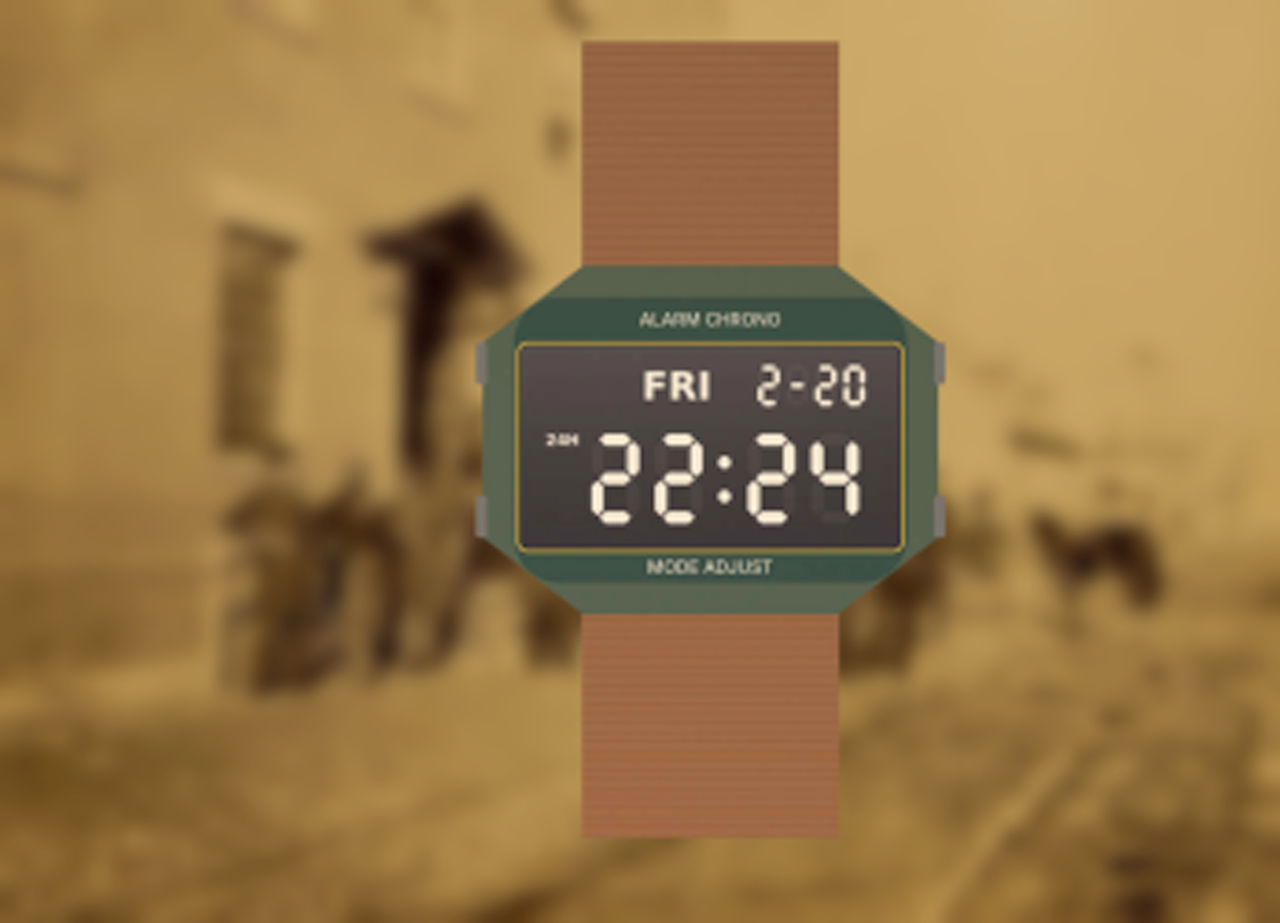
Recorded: h=22 m=24
